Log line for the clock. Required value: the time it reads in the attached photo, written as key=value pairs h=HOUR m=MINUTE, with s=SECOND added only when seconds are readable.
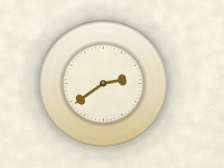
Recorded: h=2 m=39
